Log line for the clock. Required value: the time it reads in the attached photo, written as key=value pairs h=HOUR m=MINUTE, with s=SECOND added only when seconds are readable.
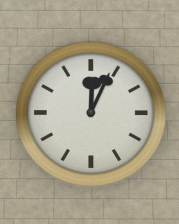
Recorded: h=12 m=4
